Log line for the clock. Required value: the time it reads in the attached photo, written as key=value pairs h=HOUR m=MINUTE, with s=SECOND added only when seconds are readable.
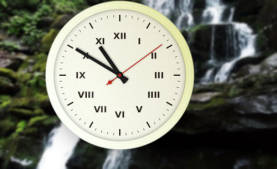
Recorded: h=10 m=50 s=9
